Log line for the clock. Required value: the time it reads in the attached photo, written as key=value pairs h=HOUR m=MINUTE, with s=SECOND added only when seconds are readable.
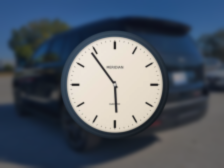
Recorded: h=5 m=54
